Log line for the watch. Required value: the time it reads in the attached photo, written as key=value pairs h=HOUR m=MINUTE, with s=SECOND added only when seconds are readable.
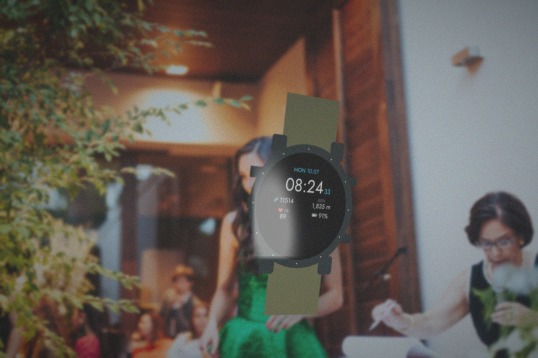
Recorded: h=8 m=24
